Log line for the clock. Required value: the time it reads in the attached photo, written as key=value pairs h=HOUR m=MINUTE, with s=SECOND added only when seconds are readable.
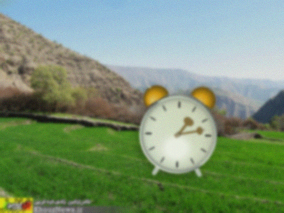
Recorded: h=1 m=13
